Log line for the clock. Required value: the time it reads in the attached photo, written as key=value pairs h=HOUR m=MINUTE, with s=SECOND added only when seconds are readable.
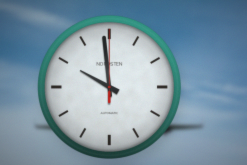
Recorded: h=9 m=59 s=0
